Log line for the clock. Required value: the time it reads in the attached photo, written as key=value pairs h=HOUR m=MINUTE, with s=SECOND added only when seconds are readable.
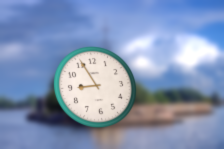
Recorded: h=8 m=56
